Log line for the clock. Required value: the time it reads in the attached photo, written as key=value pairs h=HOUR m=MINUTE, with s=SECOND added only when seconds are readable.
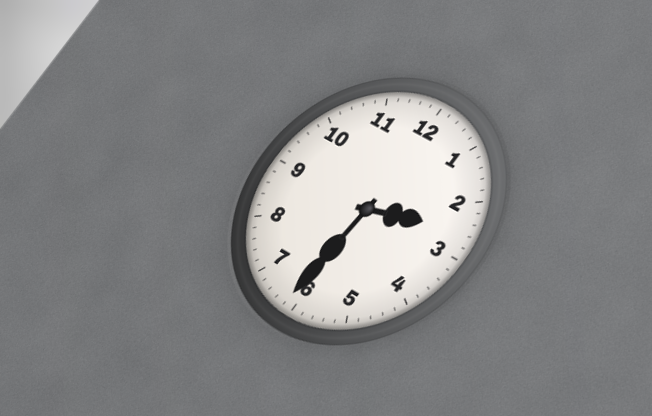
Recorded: h=2 m=31
